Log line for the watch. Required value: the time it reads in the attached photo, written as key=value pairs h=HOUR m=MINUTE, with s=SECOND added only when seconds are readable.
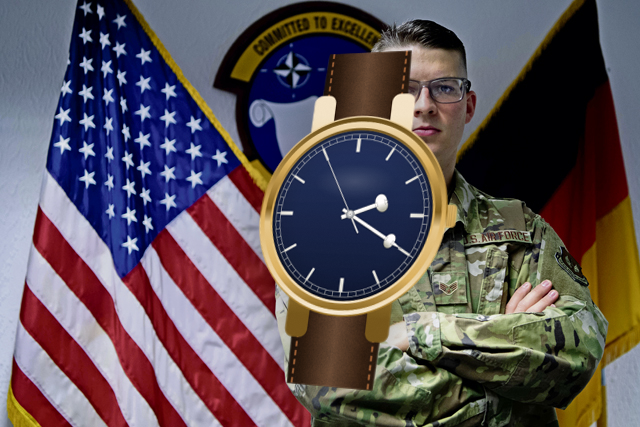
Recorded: h=2 m=19 s=55
